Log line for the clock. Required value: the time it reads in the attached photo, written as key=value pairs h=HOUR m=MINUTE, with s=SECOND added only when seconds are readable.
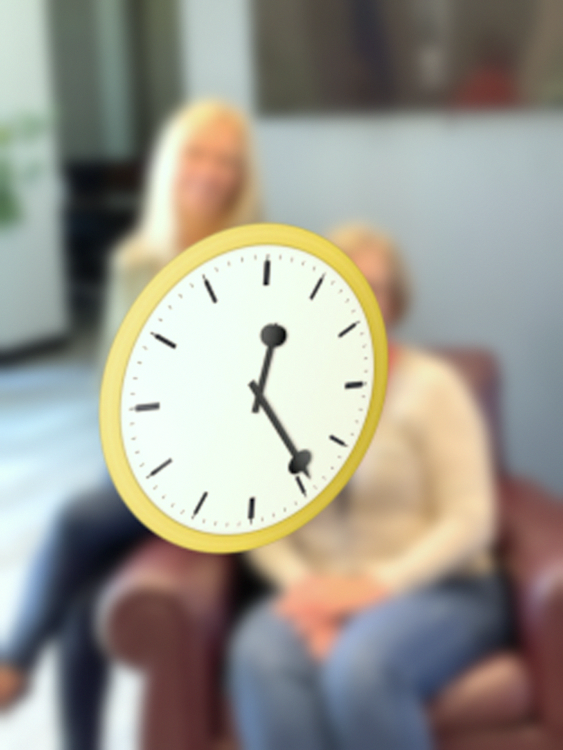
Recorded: h=12 m=24
